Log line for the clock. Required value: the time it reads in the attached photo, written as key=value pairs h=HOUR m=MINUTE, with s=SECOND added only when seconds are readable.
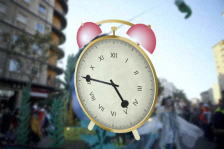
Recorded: h=4 m=46
